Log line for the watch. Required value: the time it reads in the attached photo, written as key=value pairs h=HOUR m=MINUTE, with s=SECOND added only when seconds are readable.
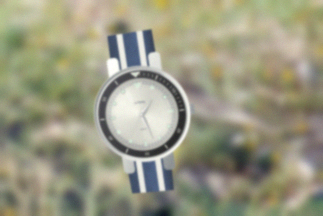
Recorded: h=1 m=27
